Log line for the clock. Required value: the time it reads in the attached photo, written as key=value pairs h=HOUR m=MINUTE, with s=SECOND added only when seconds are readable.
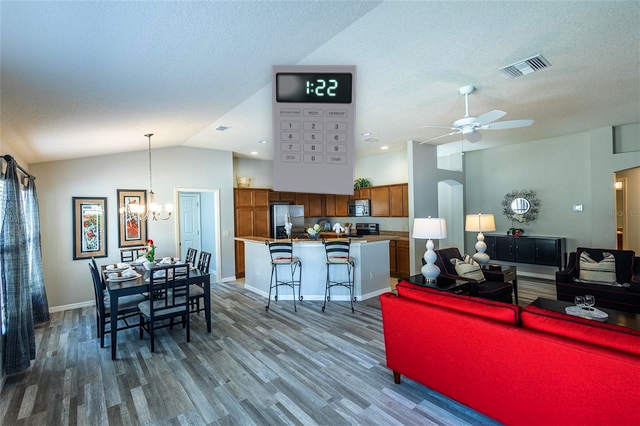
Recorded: h=1 m=22
